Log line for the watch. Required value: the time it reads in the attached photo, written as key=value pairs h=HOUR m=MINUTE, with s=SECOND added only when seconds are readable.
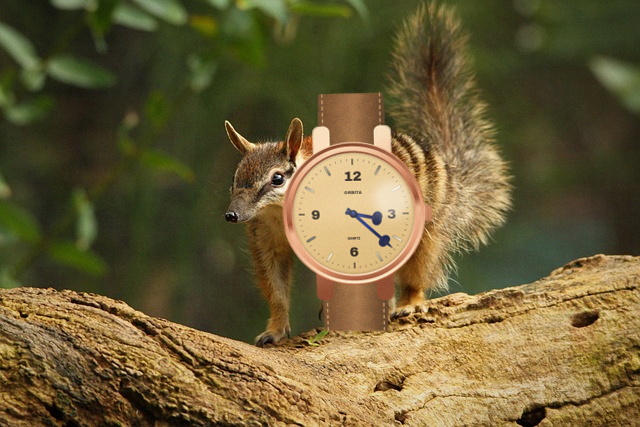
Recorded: h=3 m=22
